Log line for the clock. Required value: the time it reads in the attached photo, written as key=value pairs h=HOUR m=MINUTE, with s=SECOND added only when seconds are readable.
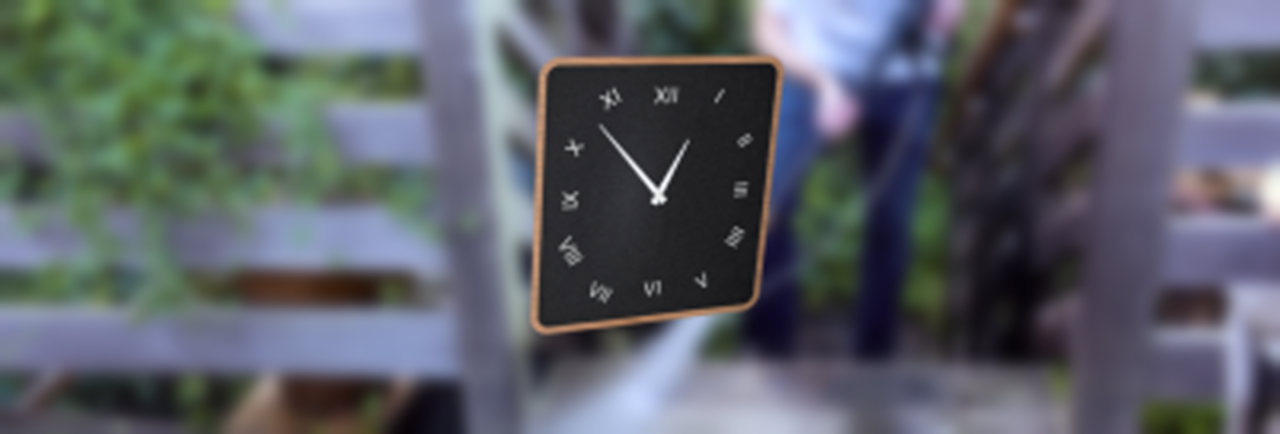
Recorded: h=12 m=53
